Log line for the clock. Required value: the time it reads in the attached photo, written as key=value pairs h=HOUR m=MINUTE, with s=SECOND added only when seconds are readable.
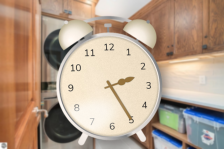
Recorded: h=2 m=25
